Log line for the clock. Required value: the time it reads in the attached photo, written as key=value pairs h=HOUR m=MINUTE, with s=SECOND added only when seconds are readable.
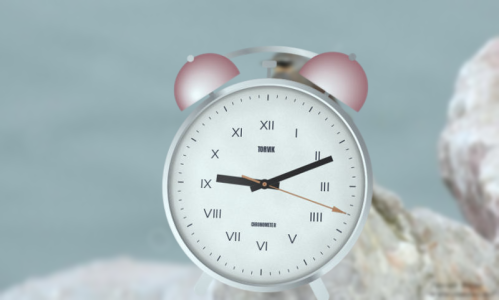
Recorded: h=9 m=11 s=18
